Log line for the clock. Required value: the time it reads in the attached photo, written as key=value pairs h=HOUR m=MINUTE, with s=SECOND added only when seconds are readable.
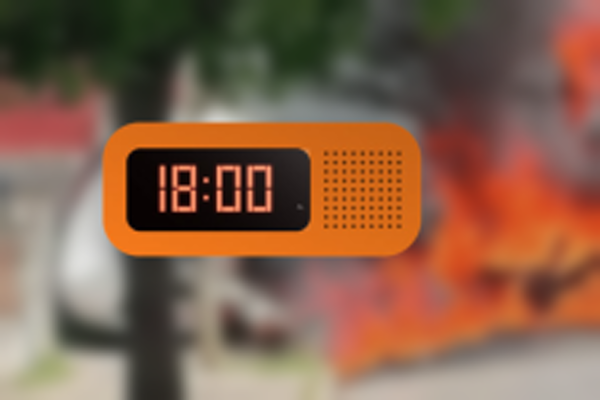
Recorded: h=18 m=0
